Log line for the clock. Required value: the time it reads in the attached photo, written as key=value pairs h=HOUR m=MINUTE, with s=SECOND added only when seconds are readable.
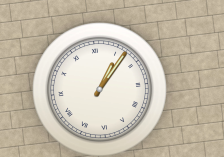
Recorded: h=1 m=7
